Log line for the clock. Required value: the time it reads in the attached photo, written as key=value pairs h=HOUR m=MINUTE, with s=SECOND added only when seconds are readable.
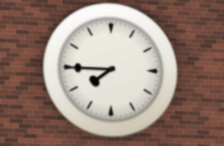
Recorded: h=7 m=45
